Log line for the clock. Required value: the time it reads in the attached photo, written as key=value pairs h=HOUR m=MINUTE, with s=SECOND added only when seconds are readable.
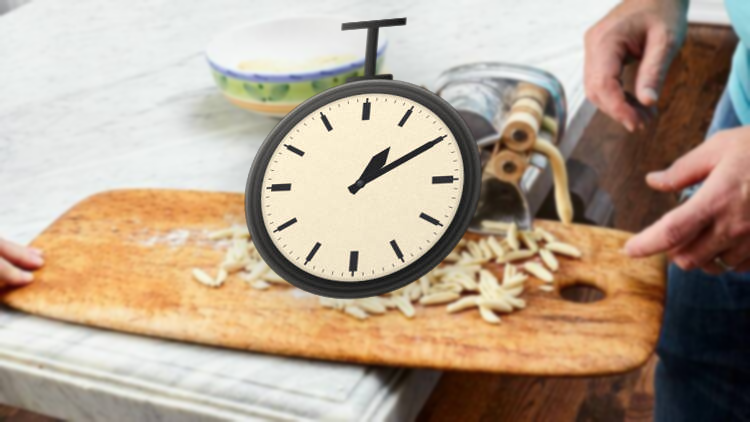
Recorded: h=1 m=10
